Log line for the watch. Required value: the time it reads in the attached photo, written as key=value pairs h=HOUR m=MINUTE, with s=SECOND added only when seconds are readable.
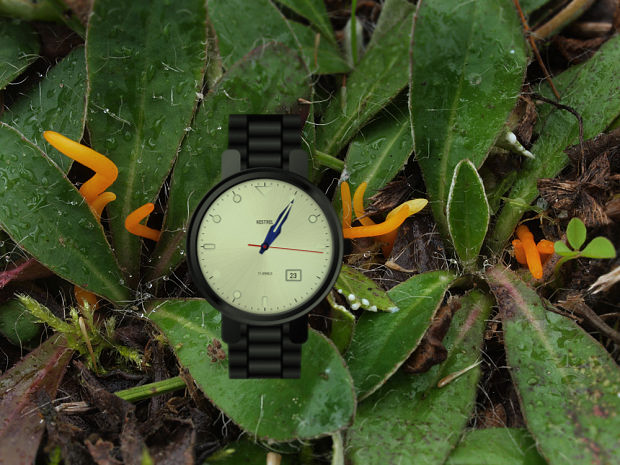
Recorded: h=1 m=5 s=16
